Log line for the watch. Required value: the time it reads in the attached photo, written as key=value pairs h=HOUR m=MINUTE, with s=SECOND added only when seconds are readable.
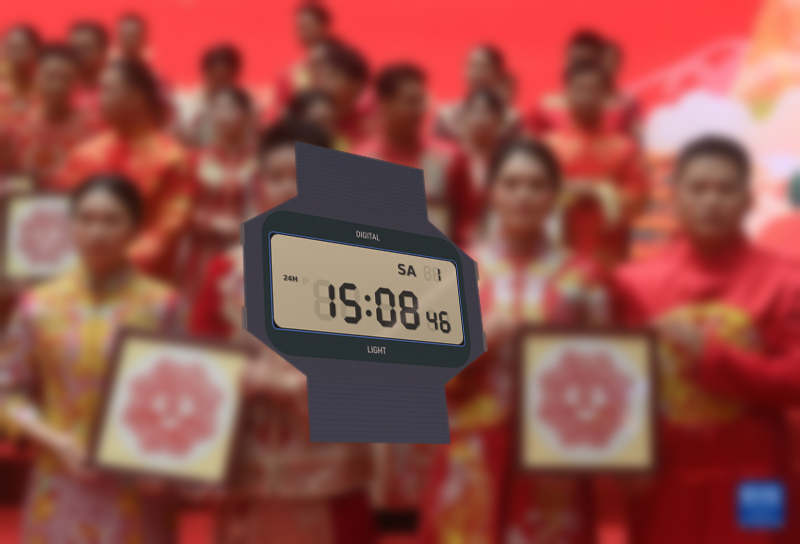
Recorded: h=15 m=8 s=46
